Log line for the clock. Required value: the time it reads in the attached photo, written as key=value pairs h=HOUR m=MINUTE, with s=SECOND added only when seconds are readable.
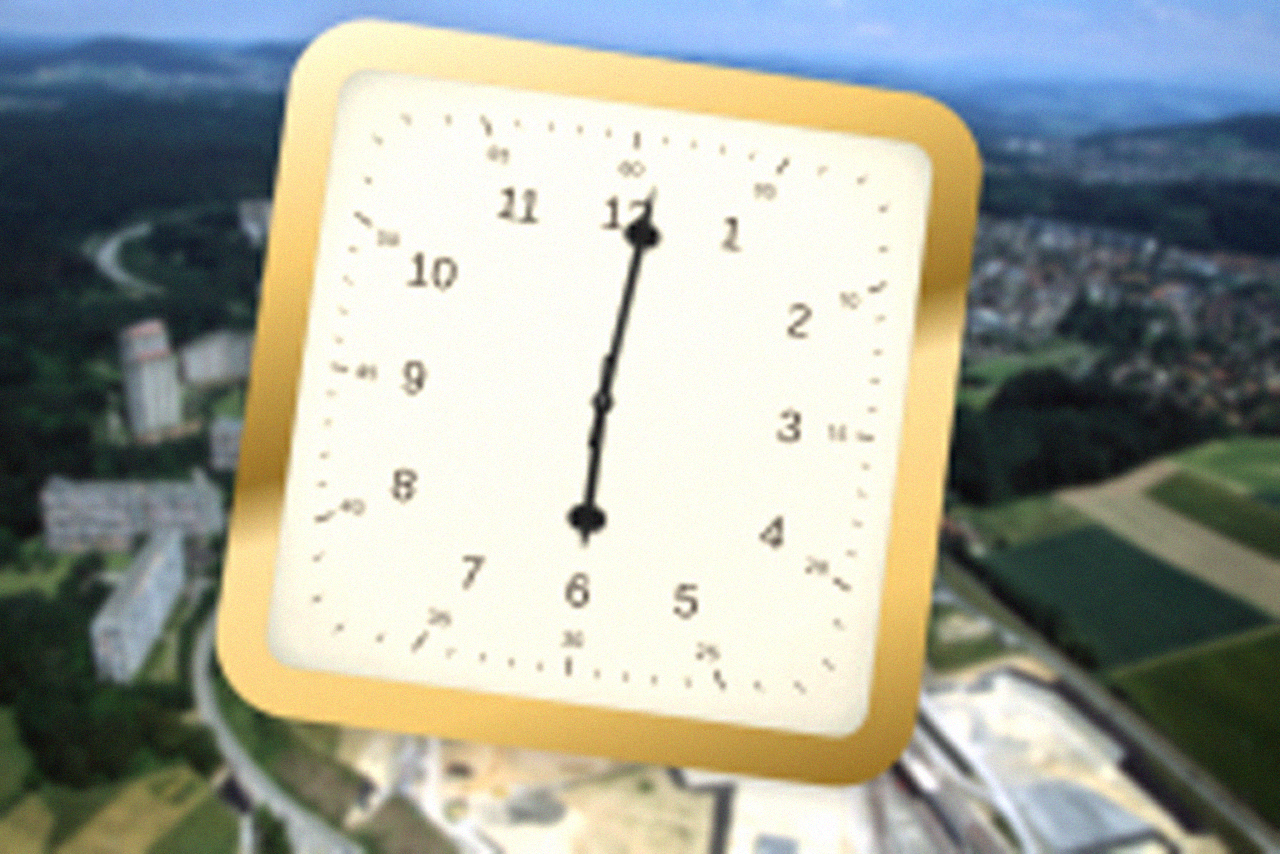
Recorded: h=6 m=1
